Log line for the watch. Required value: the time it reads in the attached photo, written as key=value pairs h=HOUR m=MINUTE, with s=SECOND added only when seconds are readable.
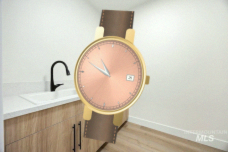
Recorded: h=10 m=49
